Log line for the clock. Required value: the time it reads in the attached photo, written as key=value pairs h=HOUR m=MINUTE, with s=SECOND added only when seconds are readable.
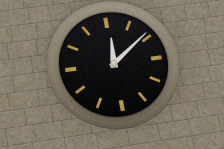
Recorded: h=12 m=9
